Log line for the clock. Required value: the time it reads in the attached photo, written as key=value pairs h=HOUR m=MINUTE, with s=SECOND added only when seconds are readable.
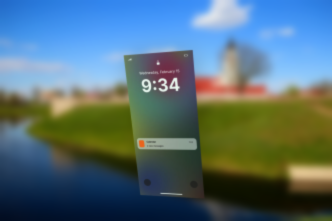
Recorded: h=9 m=34
